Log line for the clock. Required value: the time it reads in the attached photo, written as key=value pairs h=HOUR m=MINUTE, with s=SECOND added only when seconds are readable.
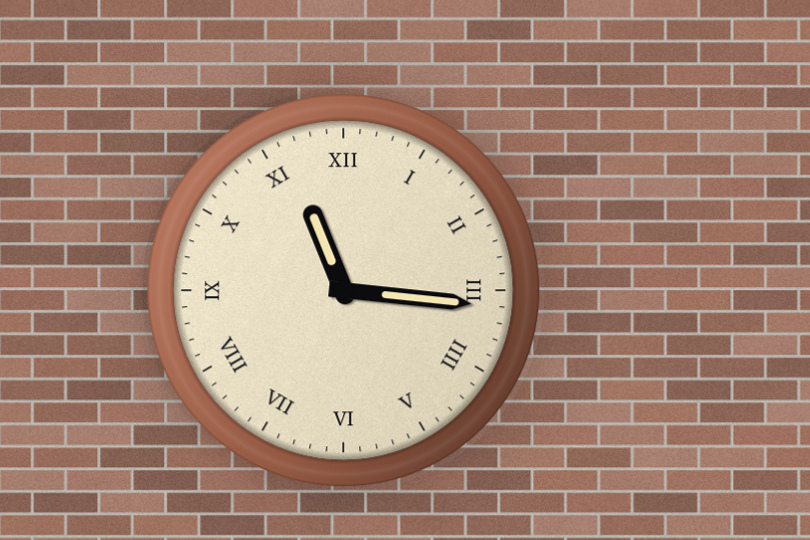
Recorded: h=11 m=16
